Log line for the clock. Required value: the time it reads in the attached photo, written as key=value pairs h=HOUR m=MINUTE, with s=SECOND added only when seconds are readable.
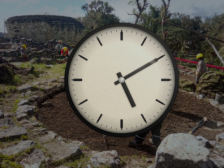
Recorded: h=5 m=10
